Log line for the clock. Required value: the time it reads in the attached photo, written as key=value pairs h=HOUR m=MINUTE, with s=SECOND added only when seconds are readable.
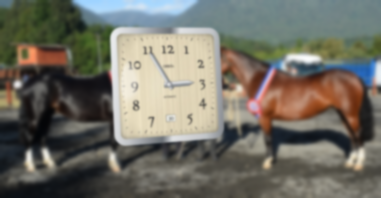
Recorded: h=2 m=55
